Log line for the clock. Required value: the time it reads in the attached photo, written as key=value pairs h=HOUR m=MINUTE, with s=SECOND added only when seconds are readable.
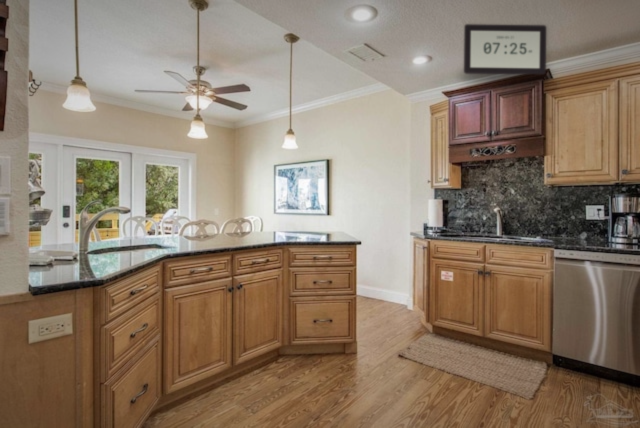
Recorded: h=7 m=25
